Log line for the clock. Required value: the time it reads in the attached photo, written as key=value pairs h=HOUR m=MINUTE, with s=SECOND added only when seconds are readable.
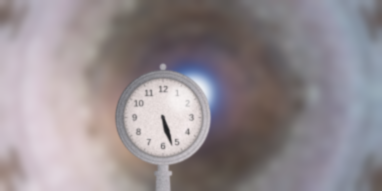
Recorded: h=5 m=27
